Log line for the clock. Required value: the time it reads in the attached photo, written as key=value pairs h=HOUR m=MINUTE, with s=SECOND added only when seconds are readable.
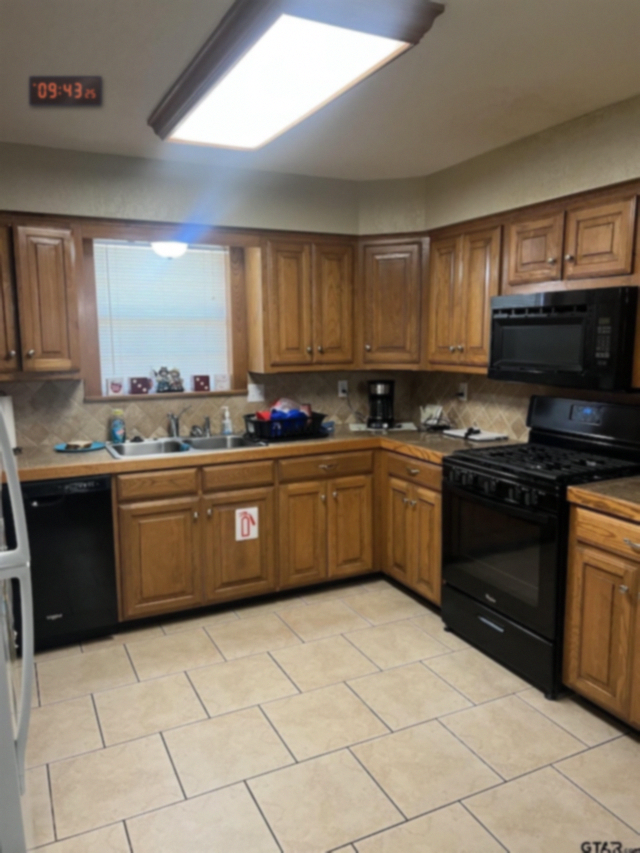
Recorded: h=9 m=43
